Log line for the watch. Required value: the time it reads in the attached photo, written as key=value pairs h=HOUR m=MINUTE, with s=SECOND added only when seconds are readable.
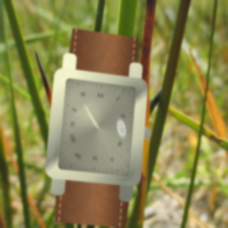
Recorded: h=10 m=54
